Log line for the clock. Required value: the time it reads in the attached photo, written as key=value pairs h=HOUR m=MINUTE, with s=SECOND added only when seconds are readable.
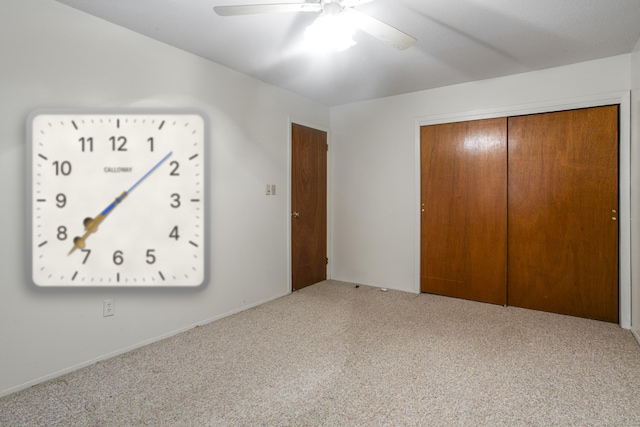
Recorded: h=7 m=37 s=8
